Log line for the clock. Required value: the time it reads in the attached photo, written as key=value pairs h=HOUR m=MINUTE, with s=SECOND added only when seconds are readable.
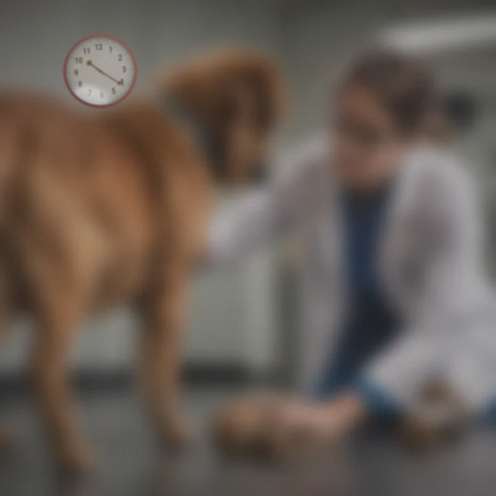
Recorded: h=10 m=21
